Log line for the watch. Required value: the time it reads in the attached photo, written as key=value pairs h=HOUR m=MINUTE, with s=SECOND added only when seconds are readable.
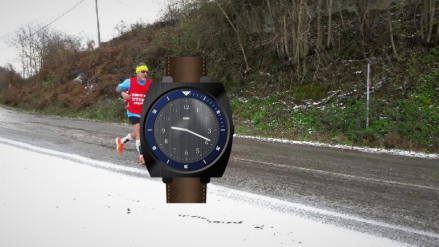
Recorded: h=9 m=19
